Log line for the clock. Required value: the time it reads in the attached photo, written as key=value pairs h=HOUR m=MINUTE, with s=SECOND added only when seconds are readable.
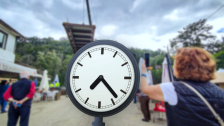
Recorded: h=7 m=23
